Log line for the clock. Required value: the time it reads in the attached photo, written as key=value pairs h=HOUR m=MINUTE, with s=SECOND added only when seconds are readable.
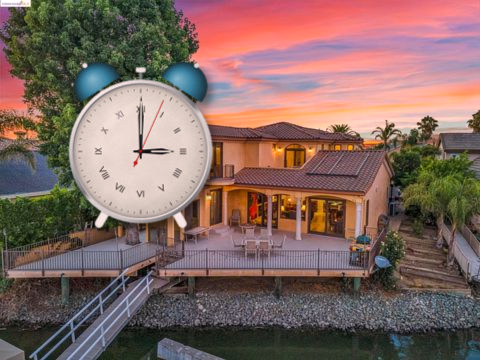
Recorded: h=3 m=0 s=4
